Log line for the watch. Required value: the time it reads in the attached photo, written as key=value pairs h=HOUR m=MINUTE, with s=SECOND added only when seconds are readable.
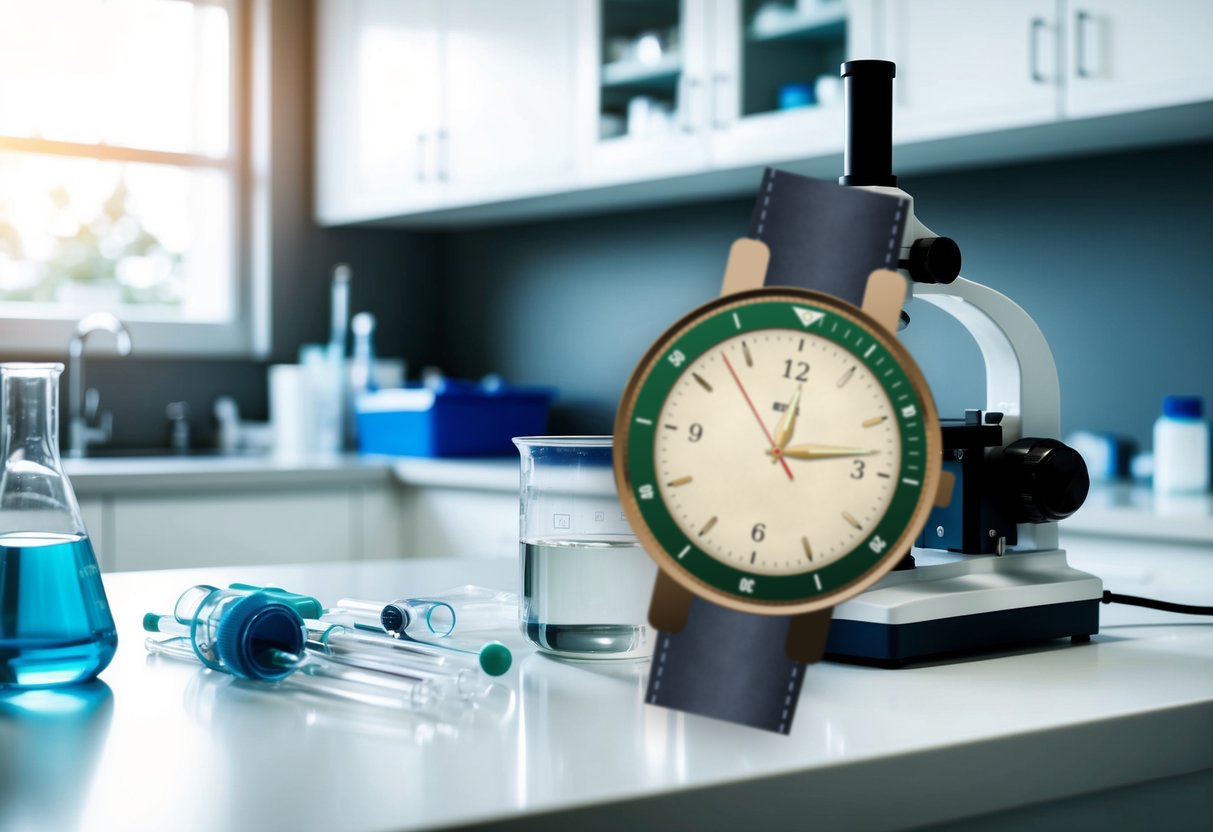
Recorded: h=12 m=12 s=53
